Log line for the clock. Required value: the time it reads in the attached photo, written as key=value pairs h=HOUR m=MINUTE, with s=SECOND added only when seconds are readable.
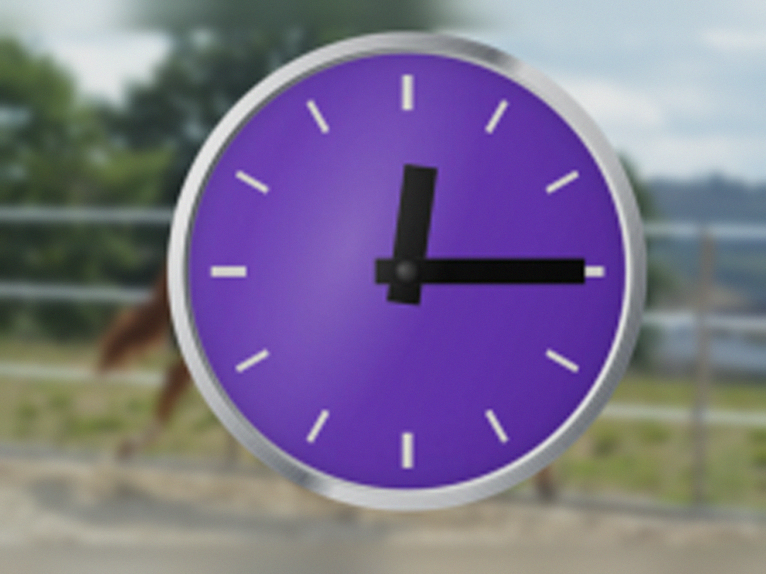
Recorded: h=12 m=15
